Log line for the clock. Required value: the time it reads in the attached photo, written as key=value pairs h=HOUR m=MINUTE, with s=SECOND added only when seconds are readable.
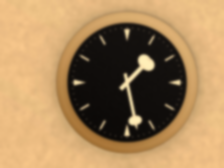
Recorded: h=1 m=28
